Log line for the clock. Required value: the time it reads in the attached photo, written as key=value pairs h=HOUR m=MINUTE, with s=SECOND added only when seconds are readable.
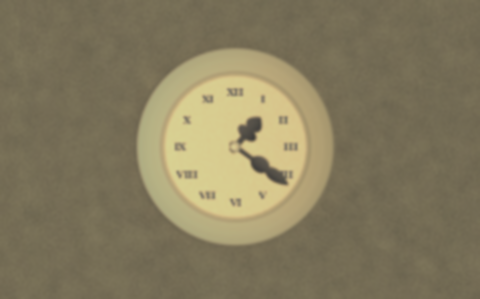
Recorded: h=1 m=21
